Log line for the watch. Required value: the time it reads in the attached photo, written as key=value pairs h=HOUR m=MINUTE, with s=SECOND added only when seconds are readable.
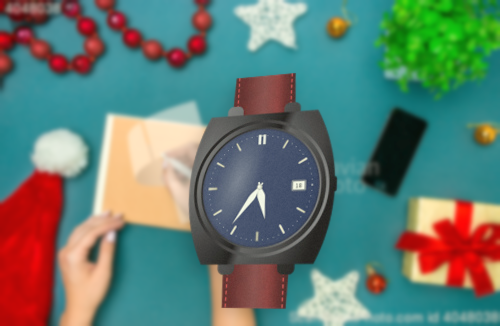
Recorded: h=5 m=36
